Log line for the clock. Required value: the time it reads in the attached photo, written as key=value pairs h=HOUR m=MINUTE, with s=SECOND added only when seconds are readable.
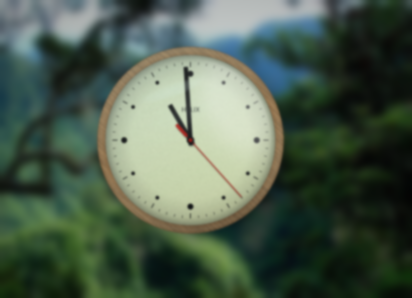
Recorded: h=10 m=59 s=23
